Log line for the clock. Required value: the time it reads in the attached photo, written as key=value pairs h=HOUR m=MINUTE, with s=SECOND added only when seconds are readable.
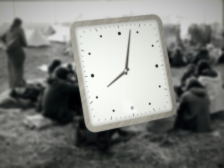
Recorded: h=8 m=3
